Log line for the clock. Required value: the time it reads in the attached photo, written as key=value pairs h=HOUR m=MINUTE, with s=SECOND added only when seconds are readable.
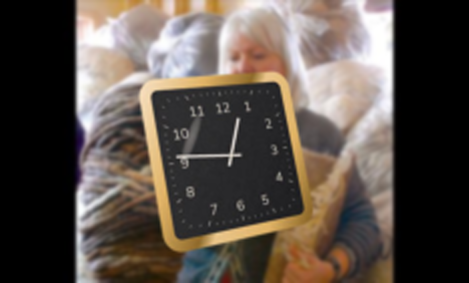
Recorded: h=12 m=46
